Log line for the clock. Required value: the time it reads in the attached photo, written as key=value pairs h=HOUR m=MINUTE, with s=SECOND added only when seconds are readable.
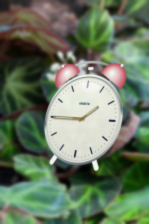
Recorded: h=1 m=45
